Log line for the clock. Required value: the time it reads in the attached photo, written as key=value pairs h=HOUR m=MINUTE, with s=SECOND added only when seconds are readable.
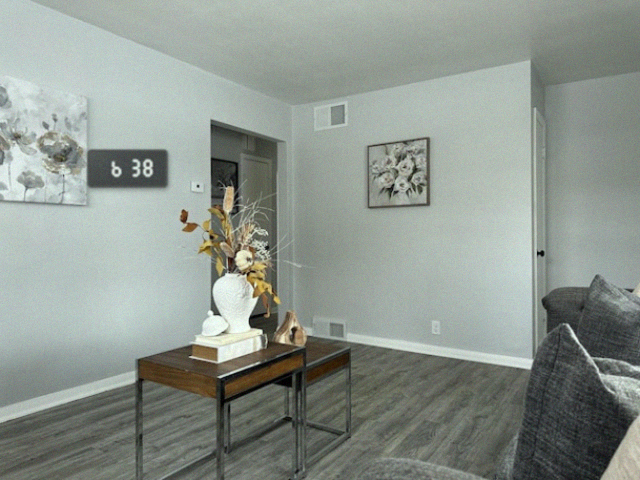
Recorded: h=6 m=38
